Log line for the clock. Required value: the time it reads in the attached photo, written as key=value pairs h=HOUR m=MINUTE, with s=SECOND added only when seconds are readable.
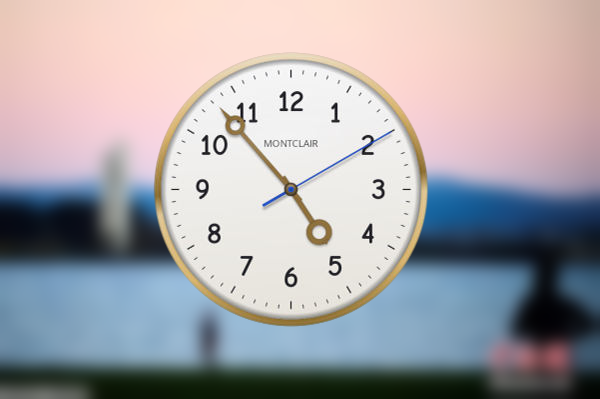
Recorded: h=4 m=53 s=10
